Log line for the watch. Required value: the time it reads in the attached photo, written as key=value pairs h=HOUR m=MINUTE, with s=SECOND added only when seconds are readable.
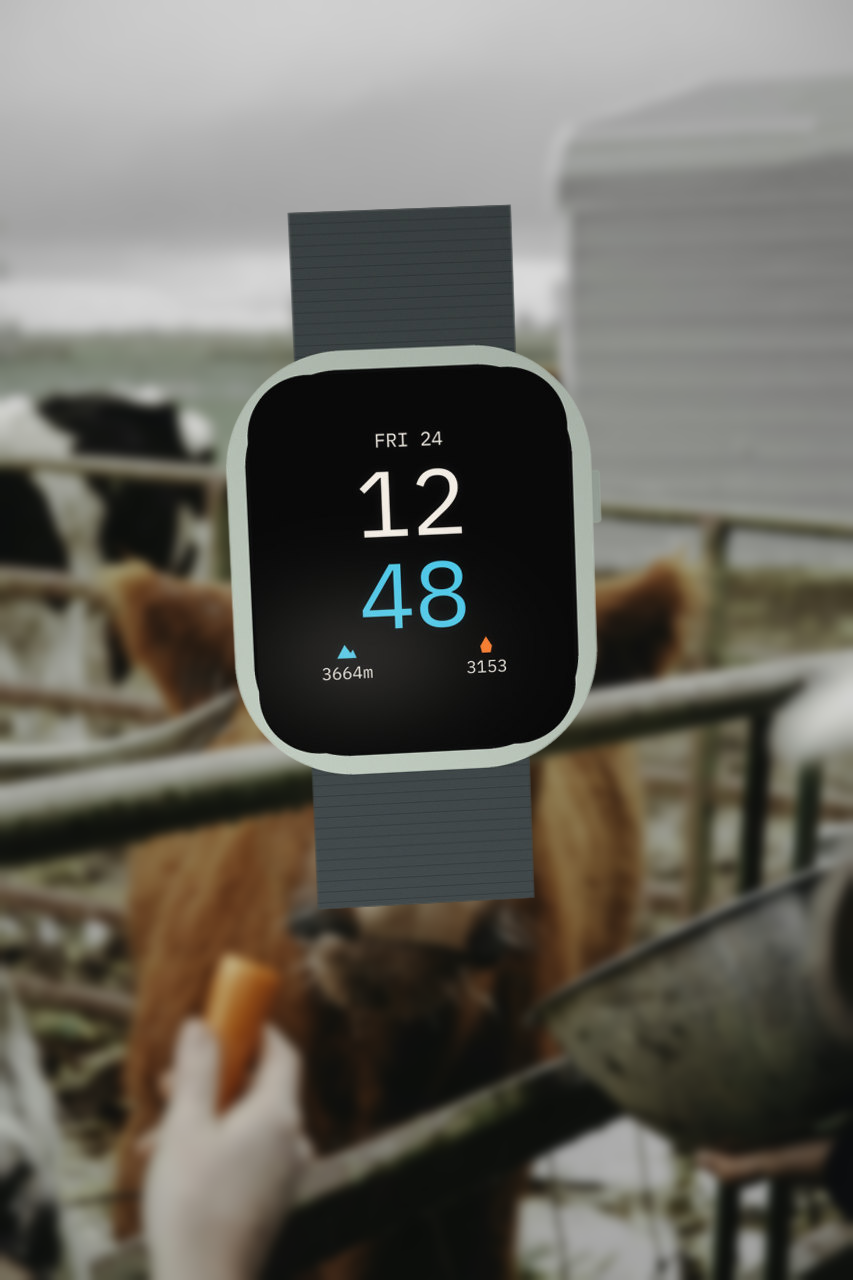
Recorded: h=12 m=48
